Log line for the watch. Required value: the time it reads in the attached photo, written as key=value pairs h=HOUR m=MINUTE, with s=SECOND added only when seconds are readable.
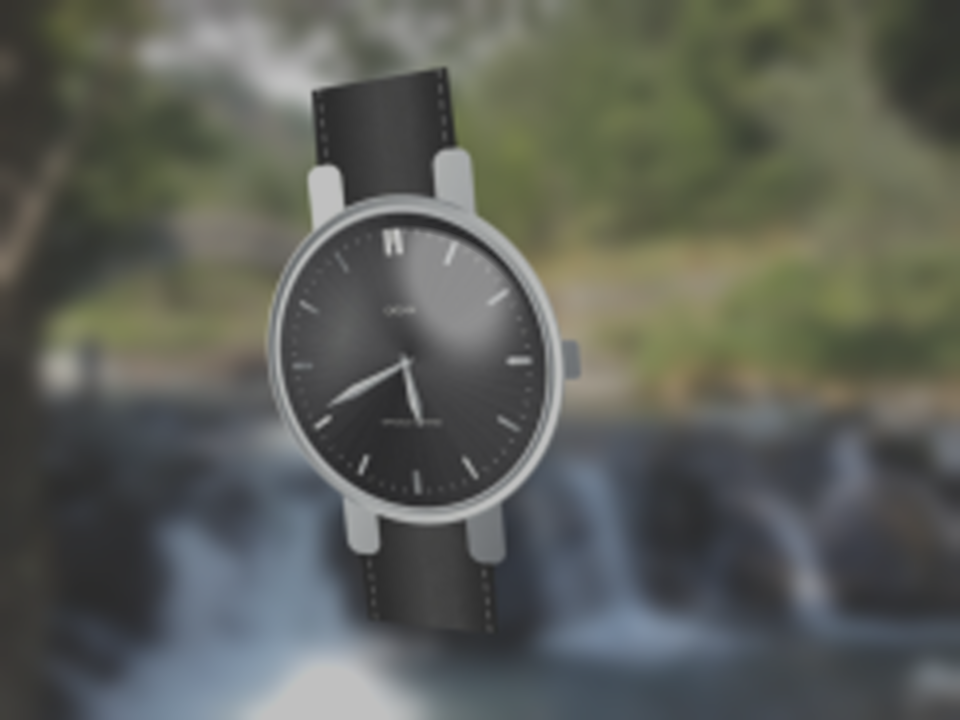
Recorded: h=5 m=41
